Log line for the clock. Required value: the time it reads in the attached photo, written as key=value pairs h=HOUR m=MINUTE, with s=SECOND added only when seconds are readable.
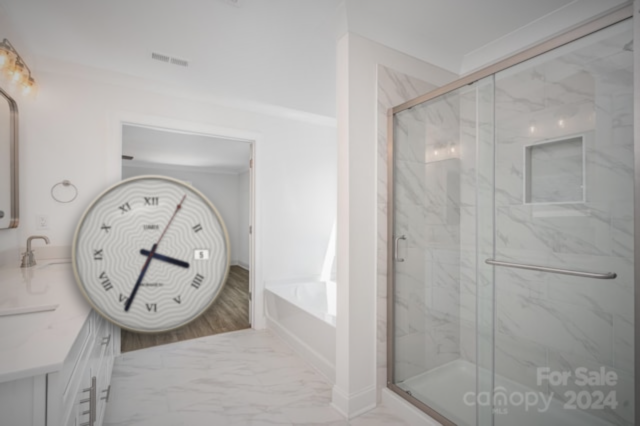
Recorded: h=3 m=34 s=5
